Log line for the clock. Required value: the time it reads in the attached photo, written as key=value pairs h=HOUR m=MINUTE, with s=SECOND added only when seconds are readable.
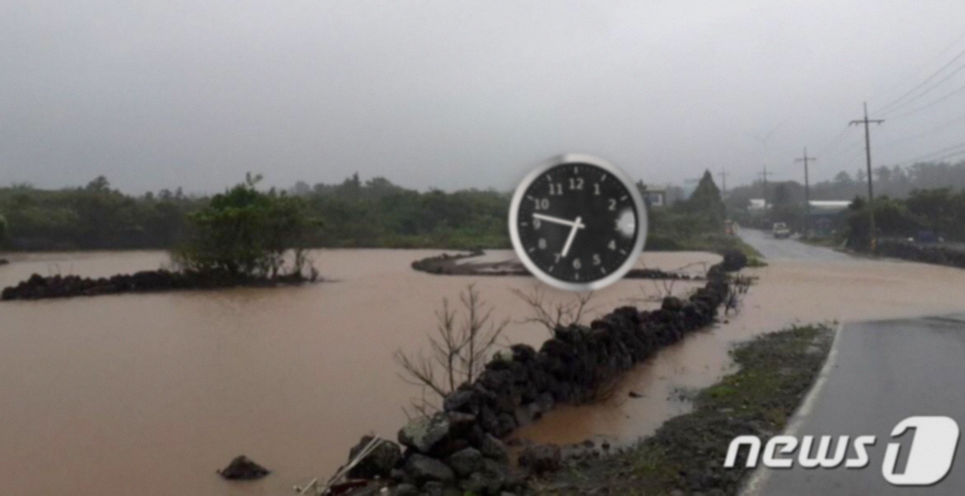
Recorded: h=6 m=47
